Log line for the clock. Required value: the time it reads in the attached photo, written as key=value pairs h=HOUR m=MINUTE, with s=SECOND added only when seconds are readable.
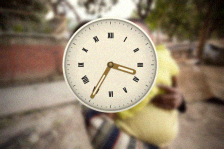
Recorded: h=3 m=35
